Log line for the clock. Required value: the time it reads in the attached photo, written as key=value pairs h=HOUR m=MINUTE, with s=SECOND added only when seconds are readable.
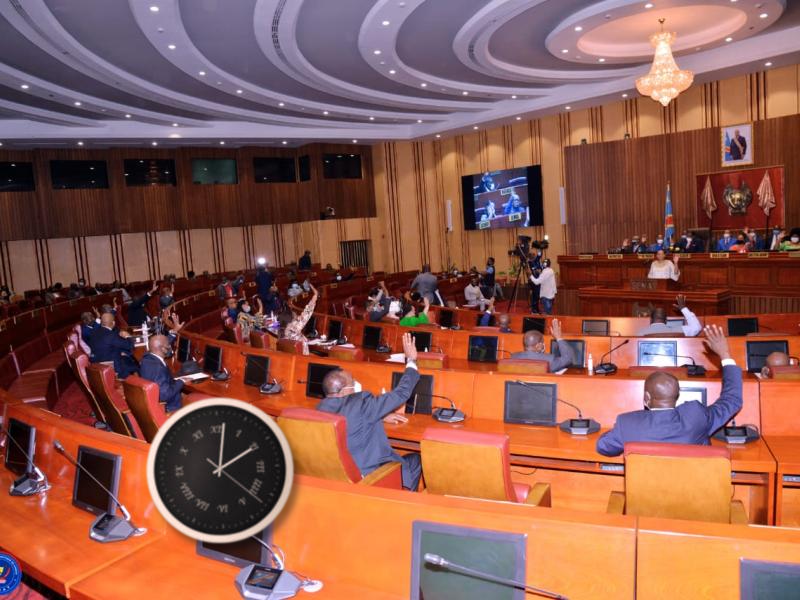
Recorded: h=2 m=1 s=22
